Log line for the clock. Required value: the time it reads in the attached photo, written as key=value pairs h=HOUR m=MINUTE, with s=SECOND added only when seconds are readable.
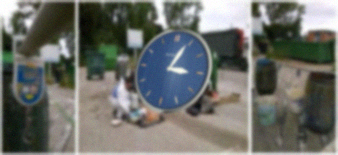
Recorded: h=3 m=4
